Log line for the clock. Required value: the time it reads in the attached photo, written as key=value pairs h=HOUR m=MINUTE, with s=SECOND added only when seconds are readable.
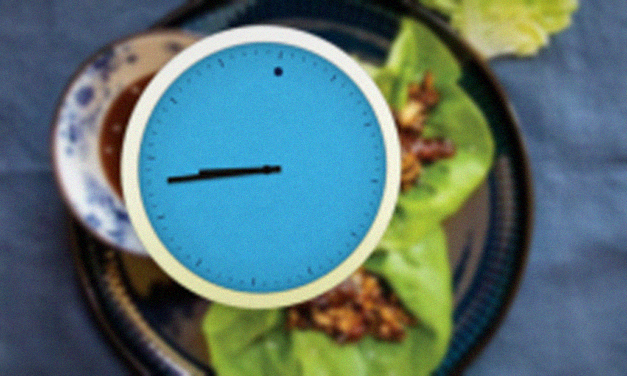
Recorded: h=8 m=43
